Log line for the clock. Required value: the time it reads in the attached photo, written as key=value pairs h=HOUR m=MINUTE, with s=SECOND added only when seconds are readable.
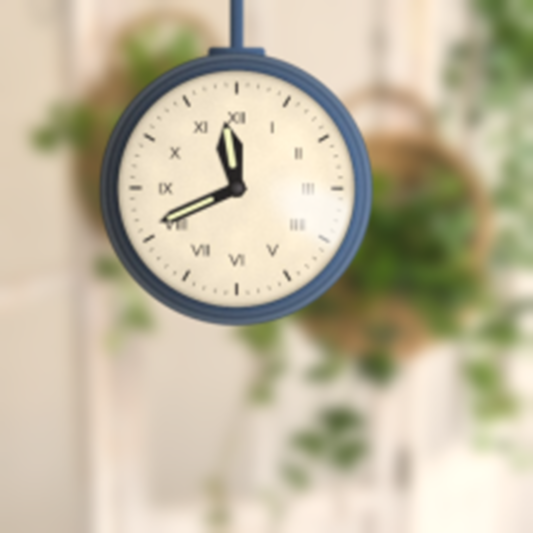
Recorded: h=11 m=41
